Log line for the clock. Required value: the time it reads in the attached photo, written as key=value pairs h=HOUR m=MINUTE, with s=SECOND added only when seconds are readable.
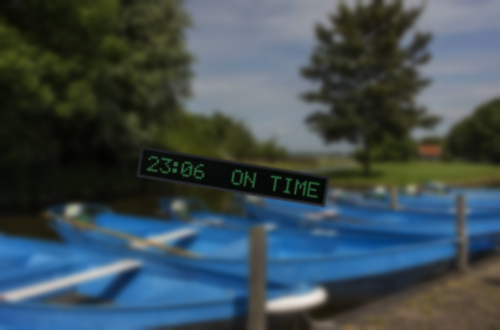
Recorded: h=23 m=6
